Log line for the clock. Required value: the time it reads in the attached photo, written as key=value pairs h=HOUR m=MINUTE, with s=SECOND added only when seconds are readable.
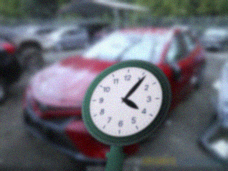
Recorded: h=4 m=6
